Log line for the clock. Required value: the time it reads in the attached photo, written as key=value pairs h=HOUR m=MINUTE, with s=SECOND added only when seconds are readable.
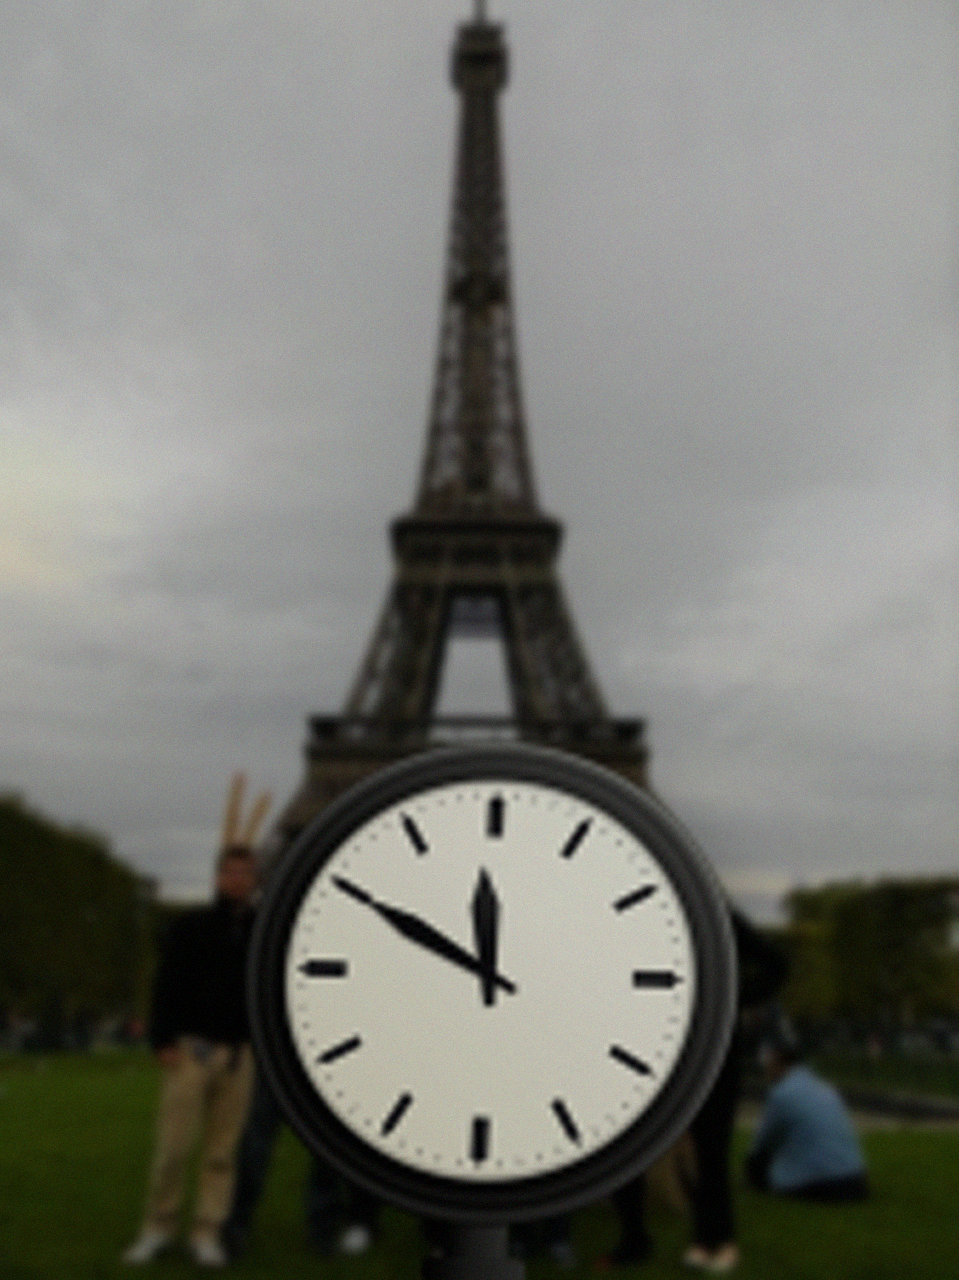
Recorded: h=11 m=50
